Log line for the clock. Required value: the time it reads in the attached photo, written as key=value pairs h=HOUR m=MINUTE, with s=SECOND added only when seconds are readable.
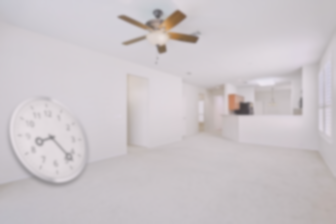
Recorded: h=8 m=23
